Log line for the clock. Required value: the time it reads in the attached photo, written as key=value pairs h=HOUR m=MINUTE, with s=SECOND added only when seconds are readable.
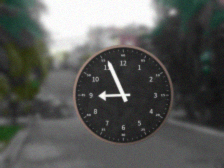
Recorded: h=8 m=56
